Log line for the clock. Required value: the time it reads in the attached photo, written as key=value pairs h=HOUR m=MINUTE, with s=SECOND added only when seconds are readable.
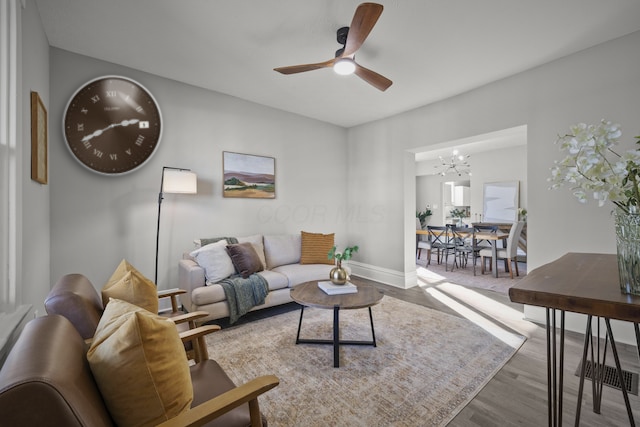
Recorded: h=2 m=41
